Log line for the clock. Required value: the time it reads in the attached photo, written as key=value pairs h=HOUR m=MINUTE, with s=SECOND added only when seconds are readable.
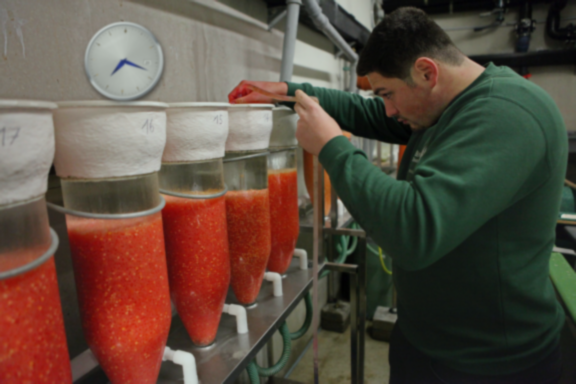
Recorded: h=7 m=18
